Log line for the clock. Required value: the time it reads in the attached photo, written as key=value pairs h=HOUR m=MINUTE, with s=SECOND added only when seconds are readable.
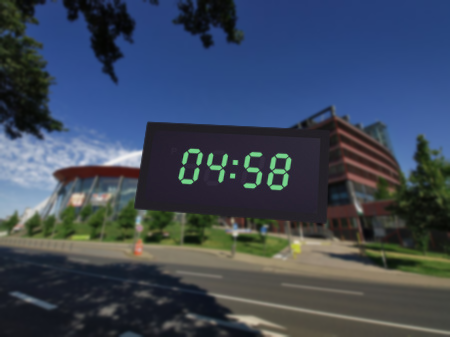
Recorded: h=4 m=58
